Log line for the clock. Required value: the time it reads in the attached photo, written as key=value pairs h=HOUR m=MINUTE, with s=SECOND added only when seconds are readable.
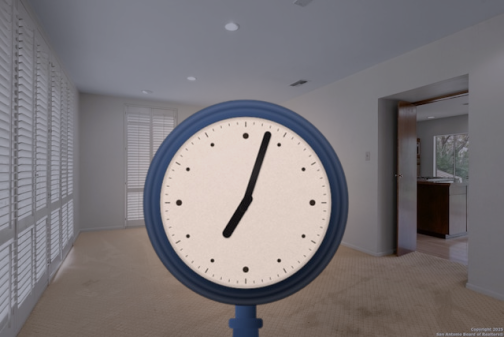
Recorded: h=7 m=3
